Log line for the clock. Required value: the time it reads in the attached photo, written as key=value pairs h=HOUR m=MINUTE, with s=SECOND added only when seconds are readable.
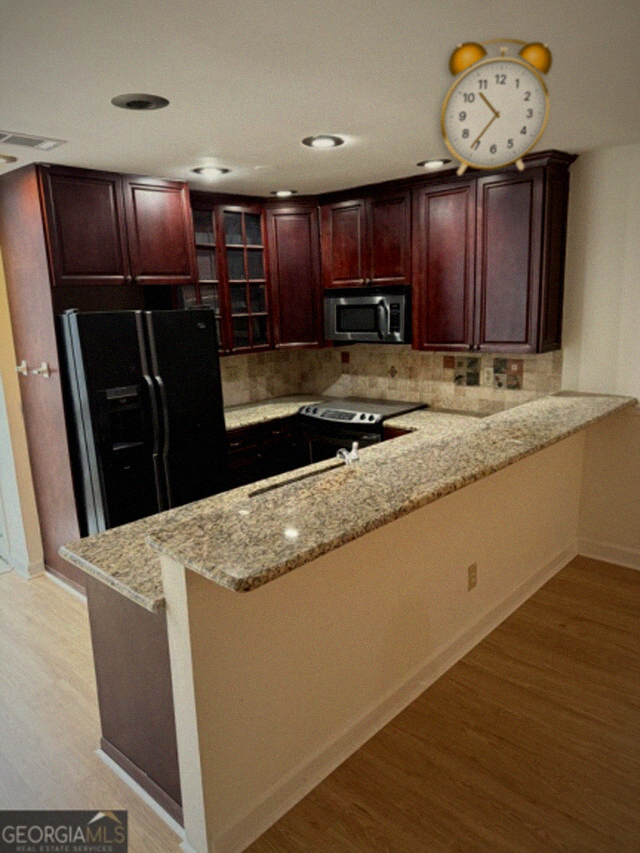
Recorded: h=10 m=36
